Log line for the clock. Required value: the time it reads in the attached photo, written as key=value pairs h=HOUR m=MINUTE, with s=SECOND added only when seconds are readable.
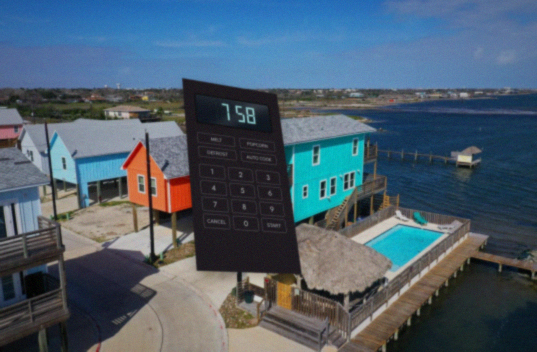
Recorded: h=7 m=58
